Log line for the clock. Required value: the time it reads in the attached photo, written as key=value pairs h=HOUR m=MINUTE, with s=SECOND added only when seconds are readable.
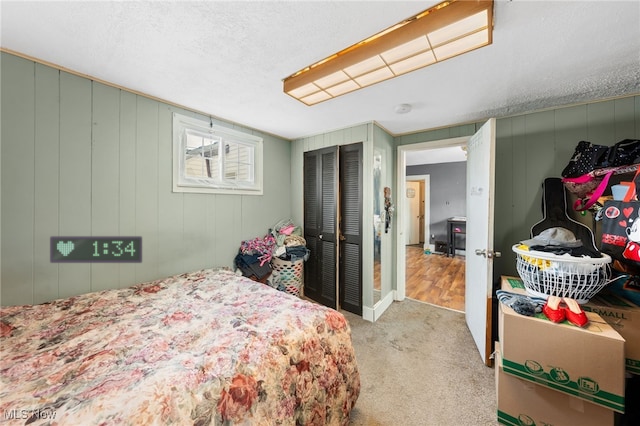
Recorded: h=1 m=34
